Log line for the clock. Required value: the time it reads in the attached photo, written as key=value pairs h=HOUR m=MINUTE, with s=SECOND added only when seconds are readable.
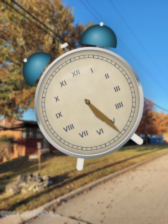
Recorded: h=5 m=26
